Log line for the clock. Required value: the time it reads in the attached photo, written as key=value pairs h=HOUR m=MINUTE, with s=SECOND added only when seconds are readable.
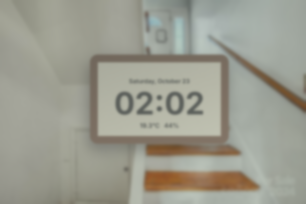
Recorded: h=2 m=2
